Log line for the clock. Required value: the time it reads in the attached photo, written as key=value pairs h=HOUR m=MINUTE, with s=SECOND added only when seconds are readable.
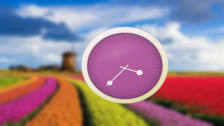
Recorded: h=3 m=37
